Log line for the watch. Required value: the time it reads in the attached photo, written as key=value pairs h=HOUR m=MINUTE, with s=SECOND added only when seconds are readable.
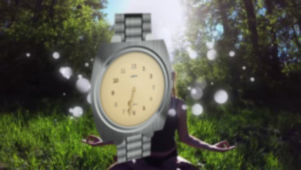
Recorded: h=6 m=32
